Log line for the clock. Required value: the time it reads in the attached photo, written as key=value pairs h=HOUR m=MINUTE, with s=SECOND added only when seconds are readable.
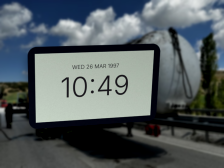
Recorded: h=10 m=49
